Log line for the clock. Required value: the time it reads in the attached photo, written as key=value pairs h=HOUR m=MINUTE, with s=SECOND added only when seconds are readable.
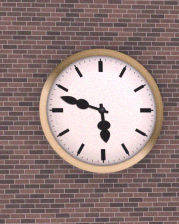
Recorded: h=5 m=48
